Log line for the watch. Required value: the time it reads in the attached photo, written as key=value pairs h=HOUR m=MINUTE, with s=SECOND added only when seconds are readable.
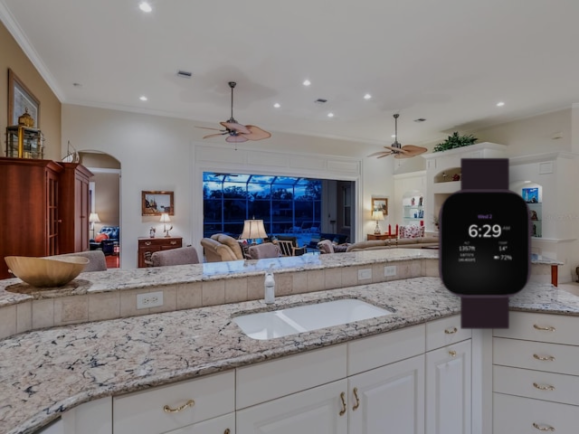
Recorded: h=6 m=29
